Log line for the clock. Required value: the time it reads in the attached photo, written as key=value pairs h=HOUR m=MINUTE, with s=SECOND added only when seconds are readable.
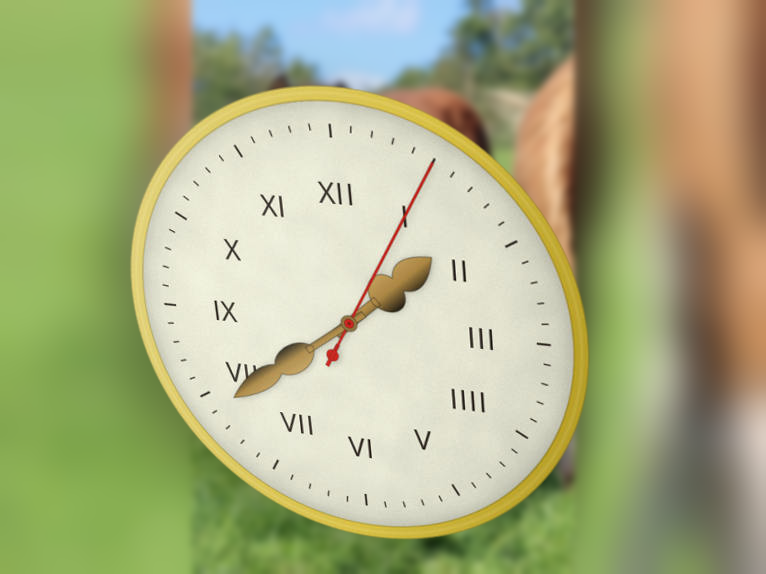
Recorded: h=1 m=39 s=5
